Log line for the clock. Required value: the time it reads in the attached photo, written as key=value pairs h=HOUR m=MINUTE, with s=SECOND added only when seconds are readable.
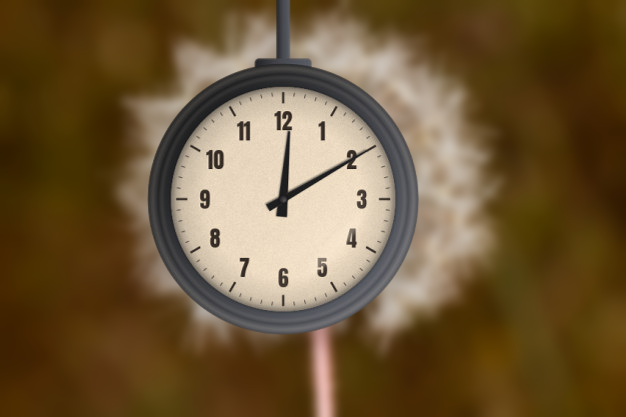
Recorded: h=12 m=10
